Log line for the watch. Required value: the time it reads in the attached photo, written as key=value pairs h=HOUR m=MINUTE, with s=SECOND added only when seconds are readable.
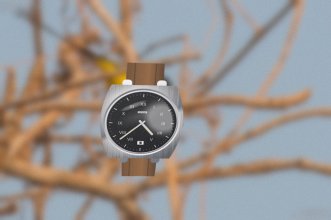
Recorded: h=4 m=38
